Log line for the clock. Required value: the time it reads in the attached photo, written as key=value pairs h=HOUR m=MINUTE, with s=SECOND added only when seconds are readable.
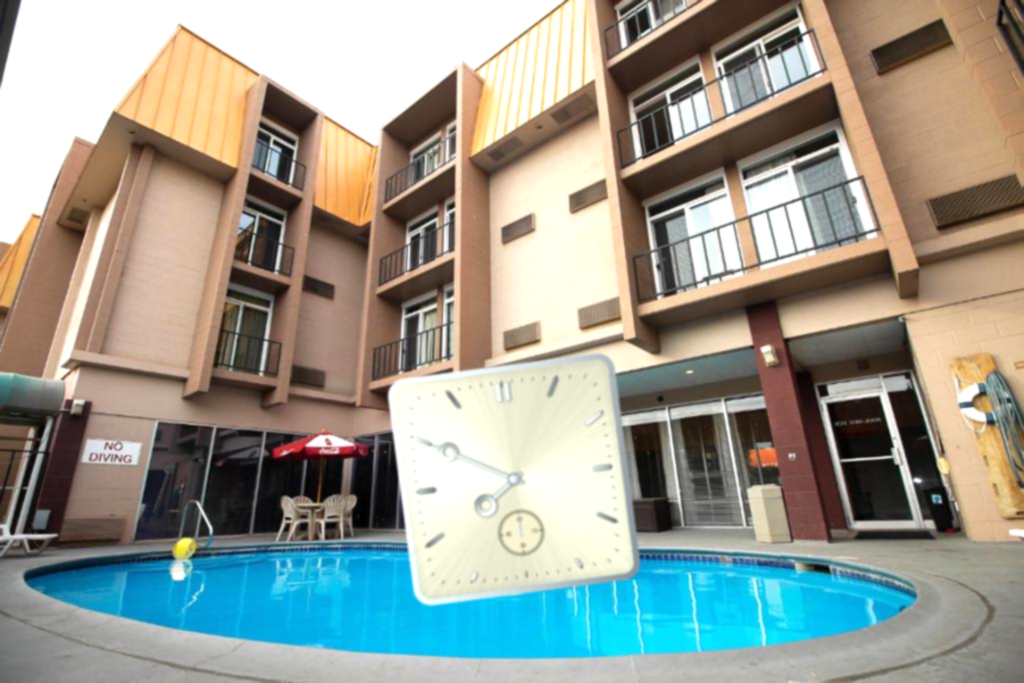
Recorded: h=7 m=50
